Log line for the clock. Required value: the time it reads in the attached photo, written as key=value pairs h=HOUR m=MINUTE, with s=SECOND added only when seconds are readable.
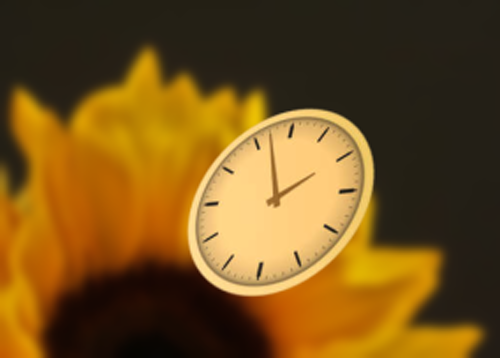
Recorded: h=1 m=57
